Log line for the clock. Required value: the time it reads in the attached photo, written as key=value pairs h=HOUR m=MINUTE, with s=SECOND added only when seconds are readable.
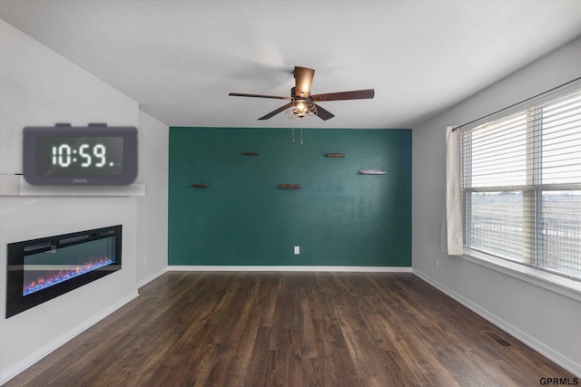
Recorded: h=10 m=59
